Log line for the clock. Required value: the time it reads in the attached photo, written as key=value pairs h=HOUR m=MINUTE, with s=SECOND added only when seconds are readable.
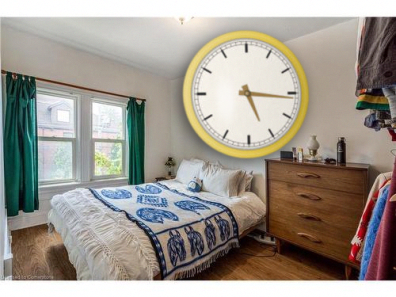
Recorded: h=5 m=16
